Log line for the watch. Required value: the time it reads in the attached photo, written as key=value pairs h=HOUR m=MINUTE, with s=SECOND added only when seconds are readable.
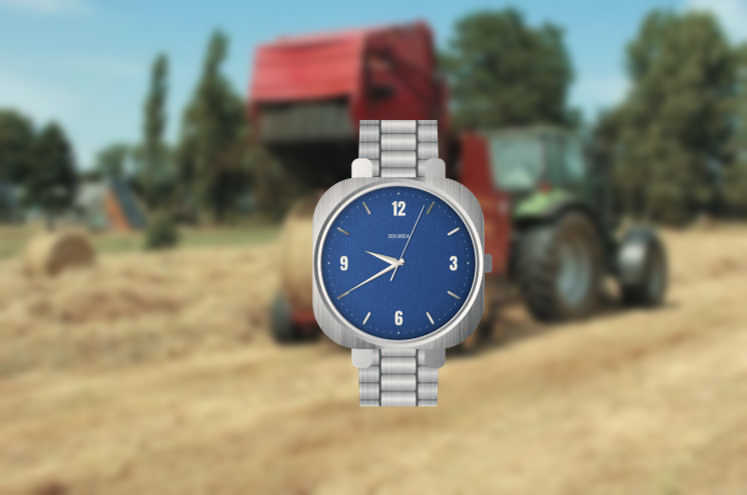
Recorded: h=9 m=40 s=4
